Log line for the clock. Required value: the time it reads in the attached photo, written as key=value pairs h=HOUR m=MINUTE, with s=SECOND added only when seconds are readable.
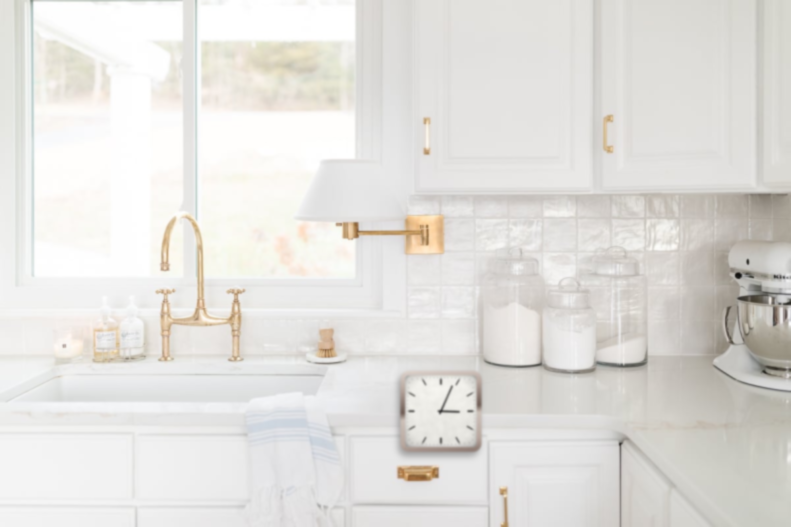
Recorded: h=3 m=4
